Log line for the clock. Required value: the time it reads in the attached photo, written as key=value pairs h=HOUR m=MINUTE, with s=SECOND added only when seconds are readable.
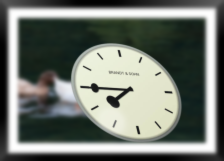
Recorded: h=7 m=45
